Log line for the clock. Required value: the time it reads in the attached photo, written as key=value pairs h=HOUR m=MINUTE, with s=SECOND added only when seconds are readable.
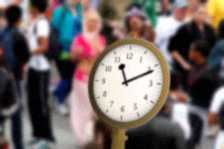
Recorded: h=11 m=11
